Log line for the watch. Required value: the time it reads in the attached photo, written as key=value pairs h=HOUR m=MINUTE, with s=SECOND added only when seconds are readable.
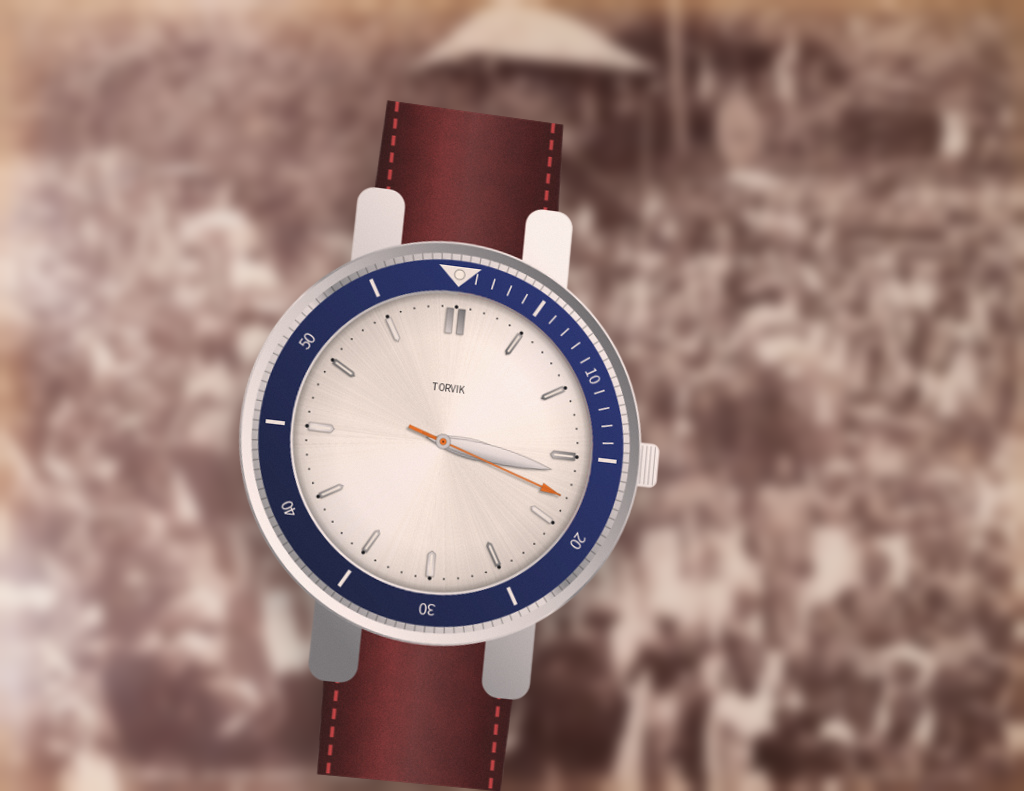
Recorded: h=3 m=16 s=18
